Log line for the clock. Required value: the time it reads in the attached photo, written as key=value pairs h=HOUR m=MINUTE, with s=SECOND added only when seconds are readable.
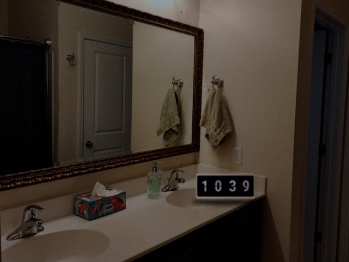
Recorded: h=10 m=39
